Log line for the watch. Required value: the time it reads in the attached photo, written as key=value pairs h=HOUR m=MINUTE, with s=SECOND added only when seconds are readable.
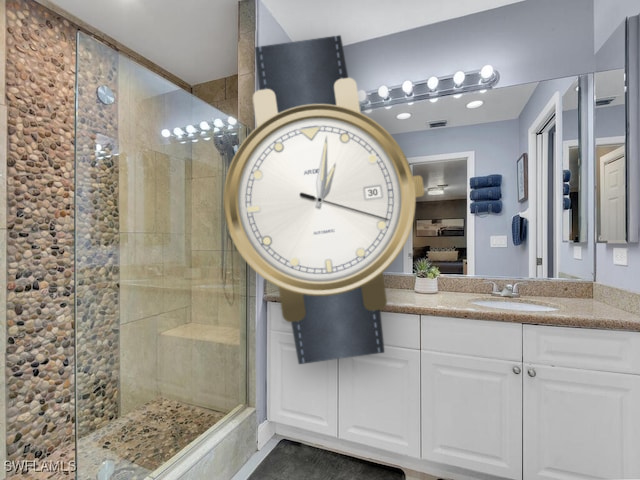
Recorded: h=1 m=2 s=19
